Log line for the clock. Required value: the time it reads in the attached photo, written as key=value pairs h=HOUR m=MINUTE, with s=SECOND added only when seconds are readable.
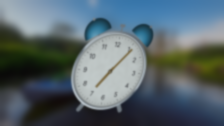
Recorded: h=7 m=6
